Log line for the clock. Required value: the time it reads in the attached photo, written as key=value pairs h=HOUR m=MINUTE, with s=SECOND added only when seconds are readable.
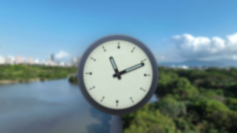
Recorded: h=11 m=11
